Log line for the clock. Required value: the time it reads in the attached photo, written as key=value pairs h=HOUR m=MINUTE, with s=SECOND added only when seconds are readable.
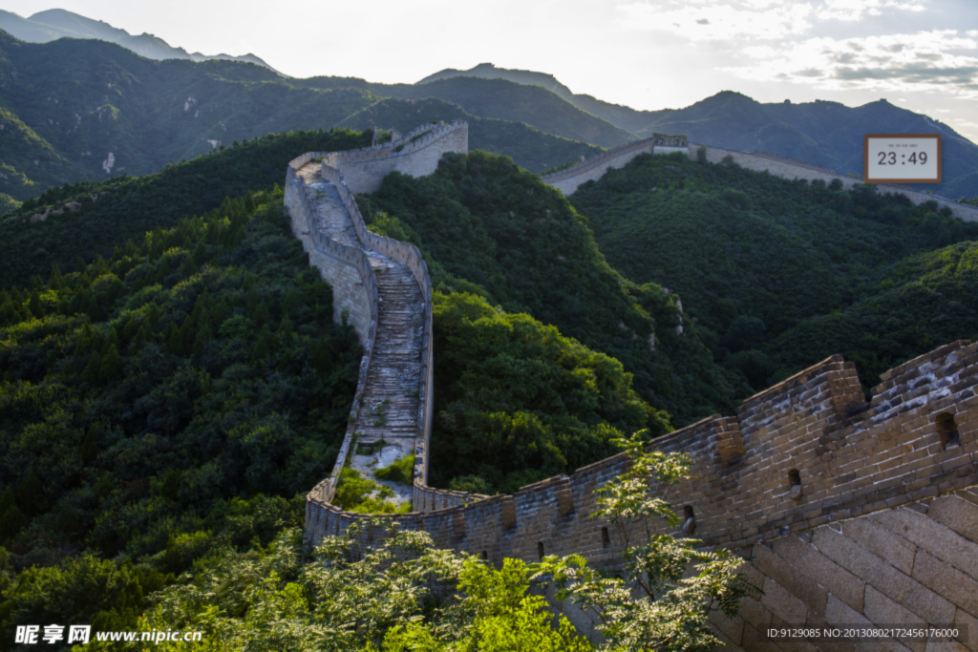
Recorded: h=23 m=49
